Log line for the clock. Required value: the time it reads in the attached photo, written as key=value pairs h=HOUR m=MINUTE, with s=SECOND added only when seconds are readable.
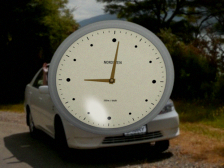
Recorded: h=9 m=1
